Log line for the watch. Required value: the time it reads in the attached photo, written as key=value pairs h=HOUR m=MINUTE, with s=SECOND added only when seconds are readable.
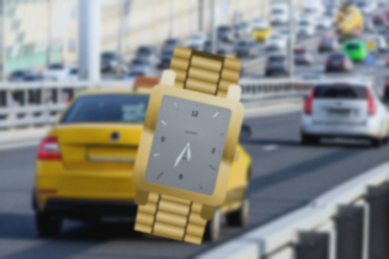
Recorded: h=5 m=33
